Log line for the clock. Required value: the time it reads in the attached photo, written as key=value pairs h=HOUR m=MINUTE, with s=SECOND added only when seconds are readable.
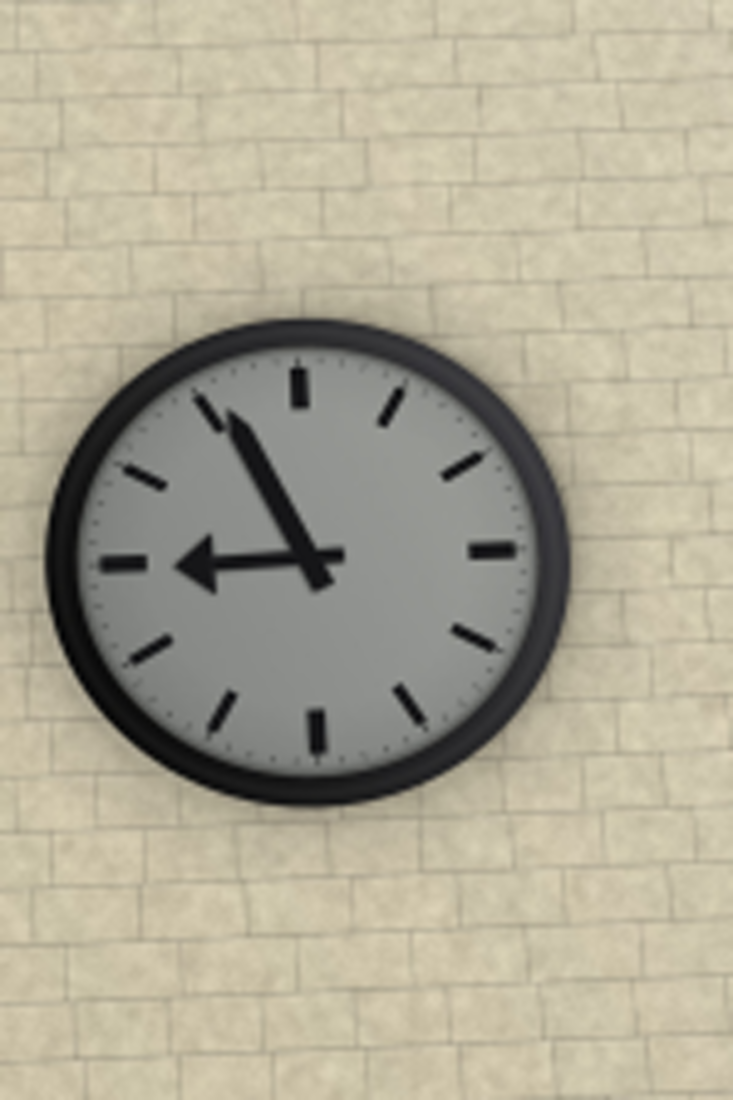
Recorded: h=8 m=56
